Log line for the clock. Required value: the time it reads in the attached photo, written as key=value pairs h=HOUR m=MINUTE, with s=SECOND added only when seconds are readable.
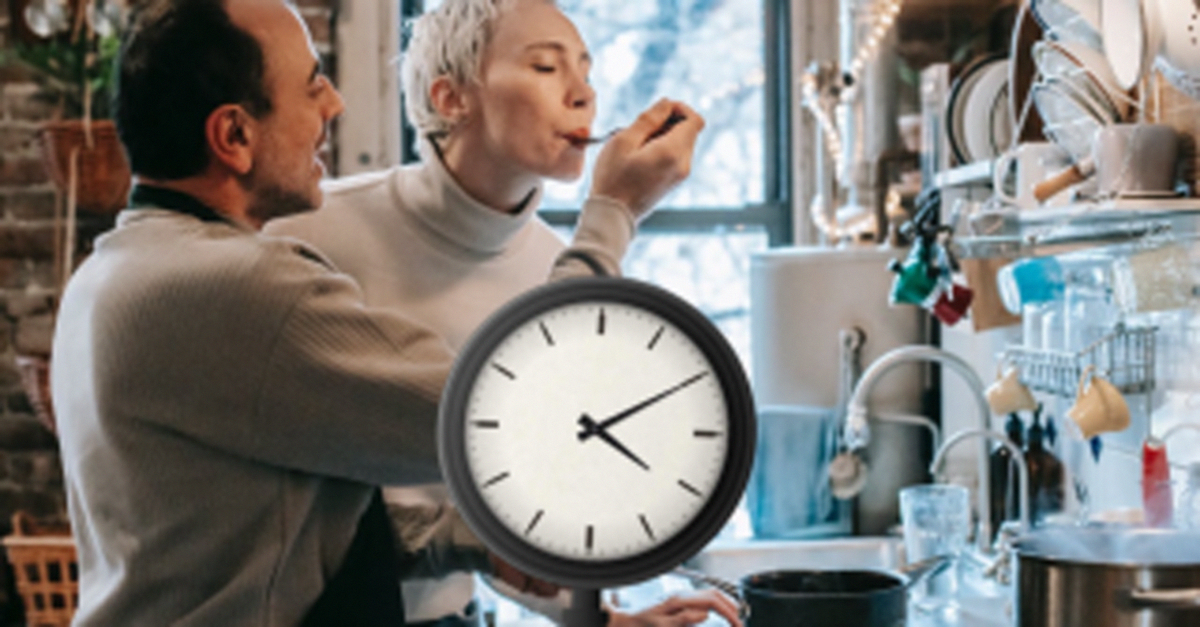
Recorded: h=4 m=10
